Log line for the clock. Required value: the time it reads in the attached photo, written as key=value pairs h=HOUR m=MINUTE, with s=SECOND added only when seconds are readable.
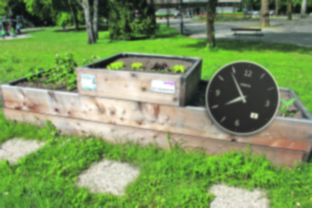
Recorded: h=7 m=54
